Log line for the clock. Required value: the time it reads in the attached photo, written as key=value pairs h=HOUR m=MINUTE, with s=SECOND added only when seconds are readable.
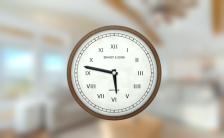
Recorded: h=5 m=47
